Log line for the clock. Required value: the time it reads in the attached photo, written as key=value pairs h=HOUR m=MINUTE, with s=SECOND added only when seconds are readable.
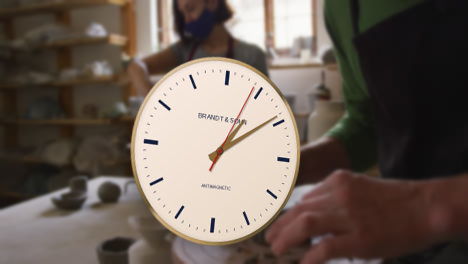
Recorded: h=1 m=9 s=4
